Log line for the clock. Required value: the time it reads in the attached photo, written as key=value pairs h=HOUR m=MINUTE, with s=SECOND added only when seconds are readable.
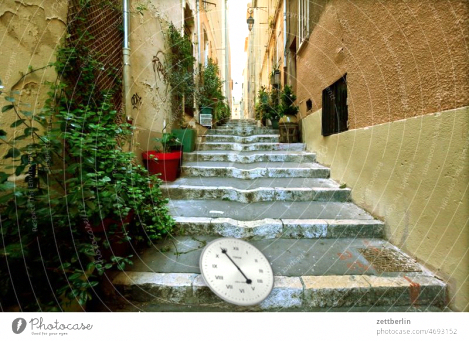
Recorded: h=4 m=54
